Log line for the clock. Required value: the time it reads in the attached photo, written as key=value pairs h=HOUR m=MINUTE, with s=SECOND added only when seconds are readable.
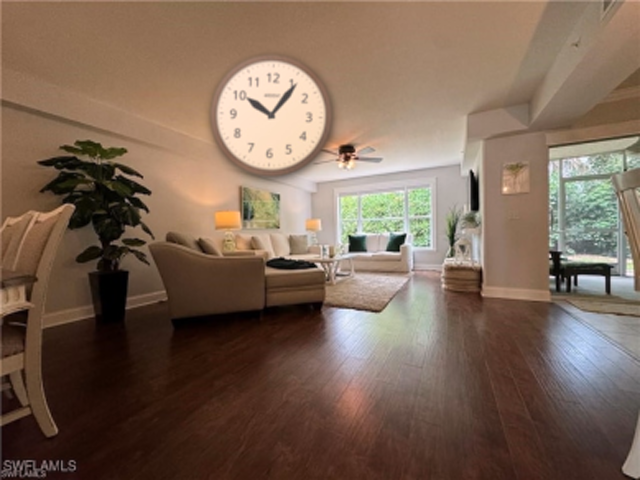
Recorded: h=10 m=6
